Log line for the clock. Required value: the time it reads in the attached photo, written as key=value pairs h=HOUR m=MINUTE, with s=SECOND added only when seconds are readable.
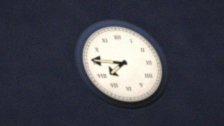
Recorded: h=7 m=46
